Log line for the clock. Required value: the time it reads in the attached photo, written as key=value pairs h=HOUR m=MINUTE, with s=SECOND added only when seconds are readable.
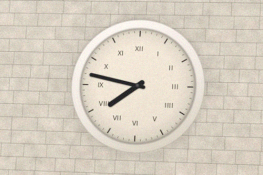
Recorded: h=7 m=47
